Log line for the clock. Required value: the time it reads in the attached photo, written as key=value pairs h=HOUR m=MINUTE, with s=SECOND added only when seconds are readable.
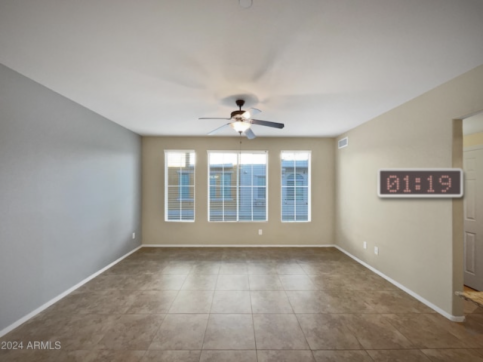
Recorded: h=1 m=19
